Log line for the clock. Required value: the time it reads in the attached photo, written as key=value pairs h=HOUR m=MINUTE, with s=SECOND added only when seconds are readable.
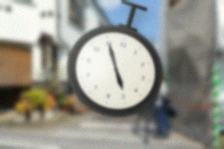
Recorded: h=4 m=55
